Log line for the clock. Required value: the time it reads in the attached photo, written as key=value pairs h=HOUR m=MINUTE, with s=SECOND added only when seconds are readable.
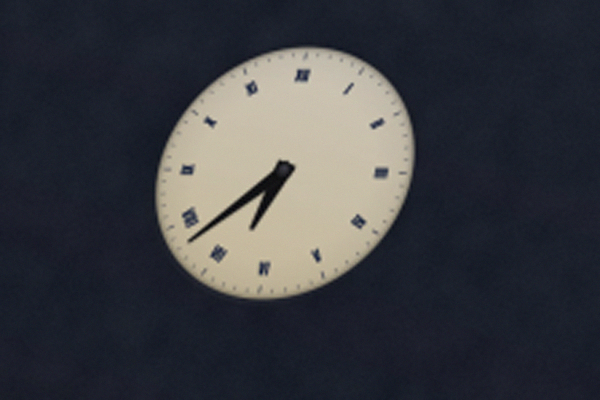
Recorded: h=6 m=38
